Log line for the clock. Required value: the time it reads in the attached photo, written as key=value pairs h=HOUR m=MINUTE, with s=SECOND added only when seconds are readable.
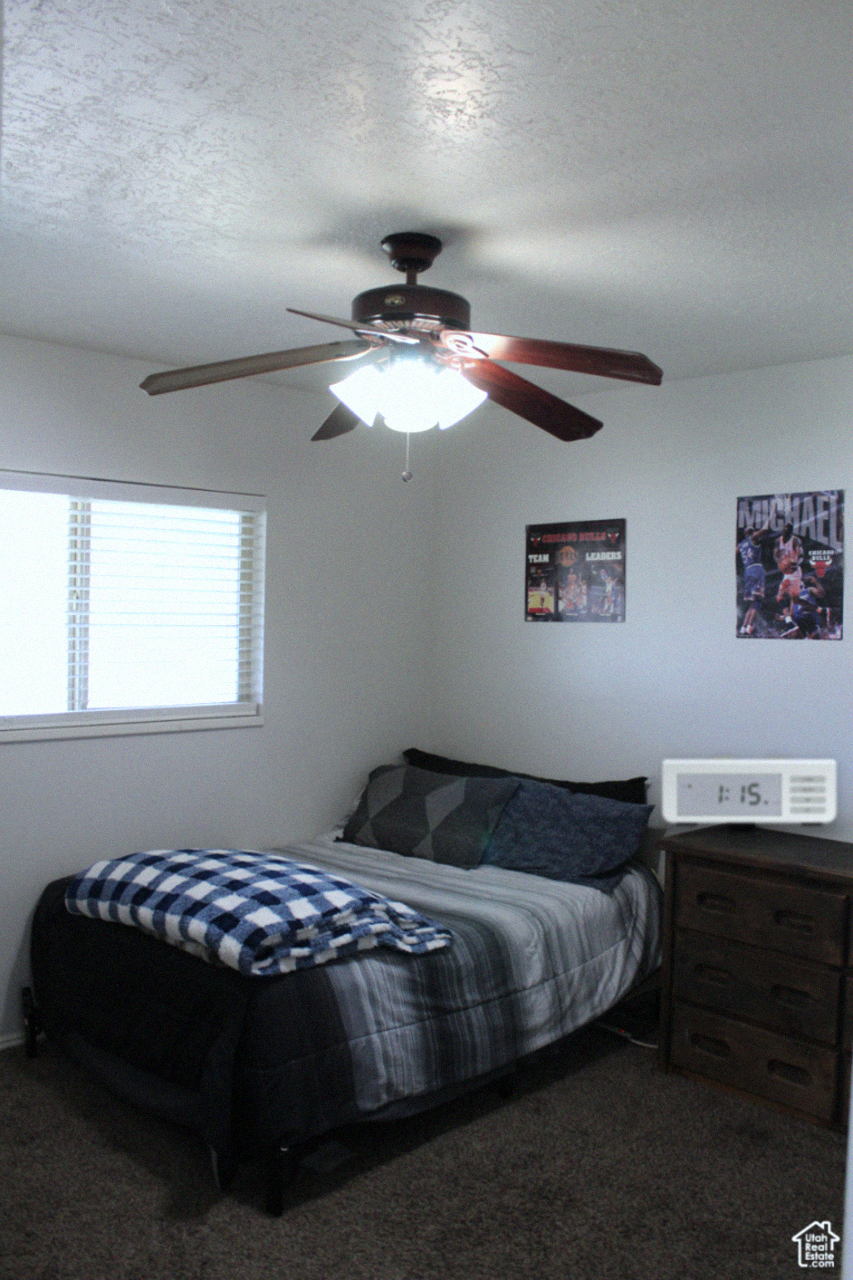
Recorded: h=1 m=15
